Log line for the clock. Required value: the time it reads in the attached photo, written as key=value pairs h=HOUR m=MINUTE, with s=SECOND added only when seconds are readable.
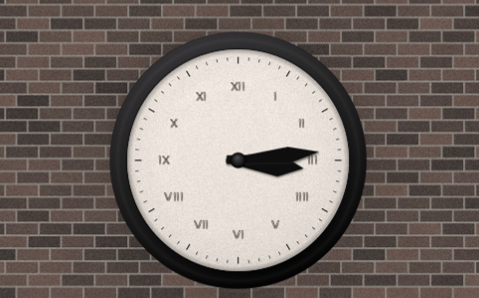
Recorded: h=3 m=14
